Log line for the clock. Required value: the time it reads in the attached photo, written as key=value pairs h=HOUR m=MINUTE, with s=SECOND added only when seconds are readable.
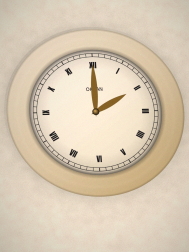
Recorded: h=2 m=0
